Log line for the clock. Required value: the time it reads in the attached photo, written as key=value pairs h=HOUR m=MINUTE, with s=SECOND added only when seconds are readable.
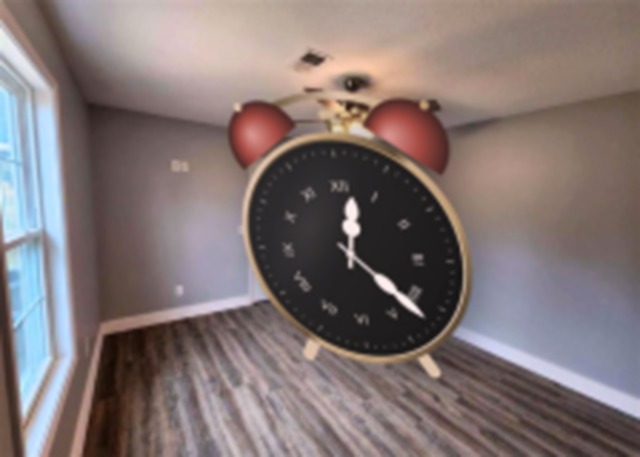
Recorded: h=12 m=22
